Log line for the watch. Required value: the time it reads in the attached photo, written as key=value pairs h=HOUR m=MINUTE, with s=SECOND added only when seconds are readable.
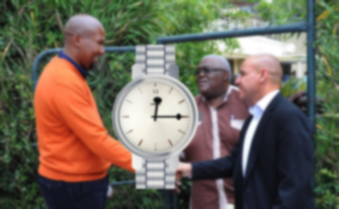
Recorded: h=12 m=15
